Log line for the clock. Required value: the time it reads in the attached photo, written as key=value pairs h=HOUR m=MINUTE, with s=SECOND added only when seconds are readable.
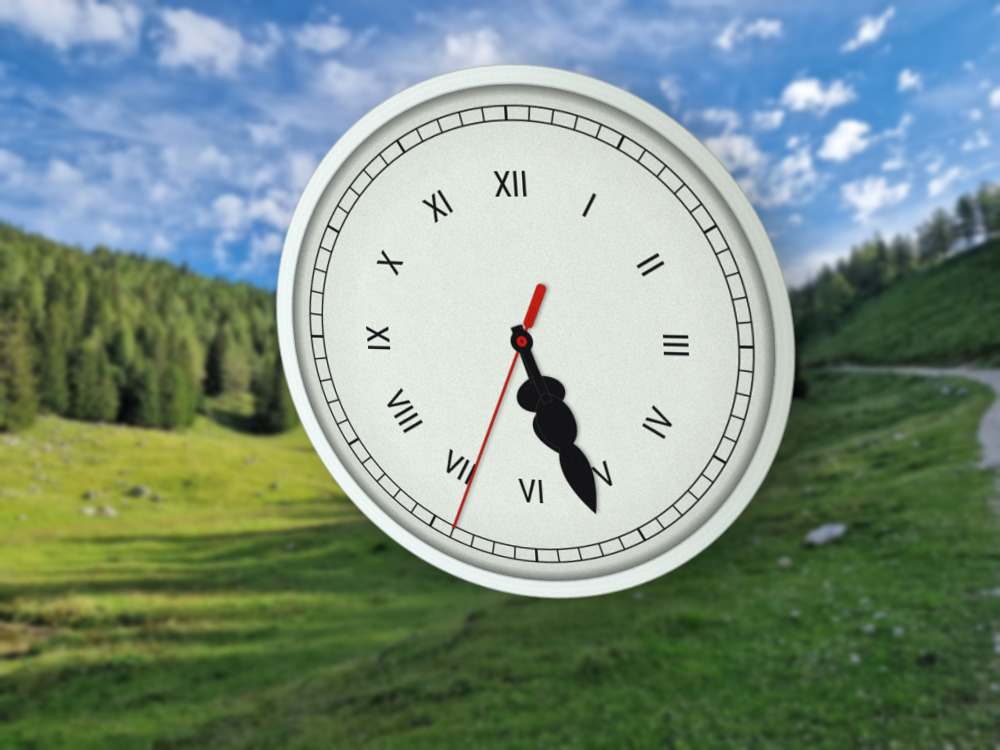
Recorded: h=5 m=26 s=34
